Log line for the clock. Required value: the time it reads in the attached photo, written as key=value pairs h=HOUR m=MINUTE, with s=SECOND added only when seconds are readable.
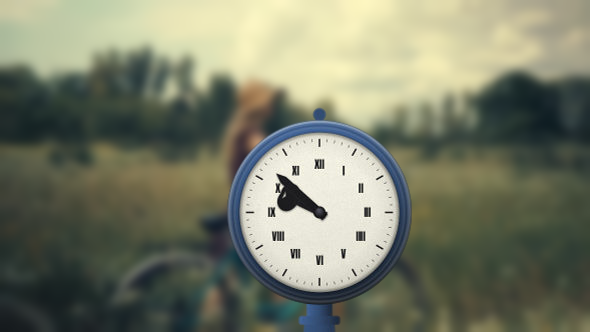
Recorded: h=9 m=52
